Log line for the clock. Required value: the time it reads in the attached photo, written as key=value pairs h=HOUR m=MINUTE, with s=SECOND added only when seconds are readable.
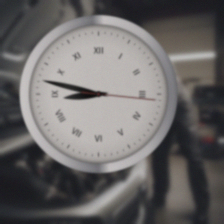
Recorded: h=8 m=47 s=16
